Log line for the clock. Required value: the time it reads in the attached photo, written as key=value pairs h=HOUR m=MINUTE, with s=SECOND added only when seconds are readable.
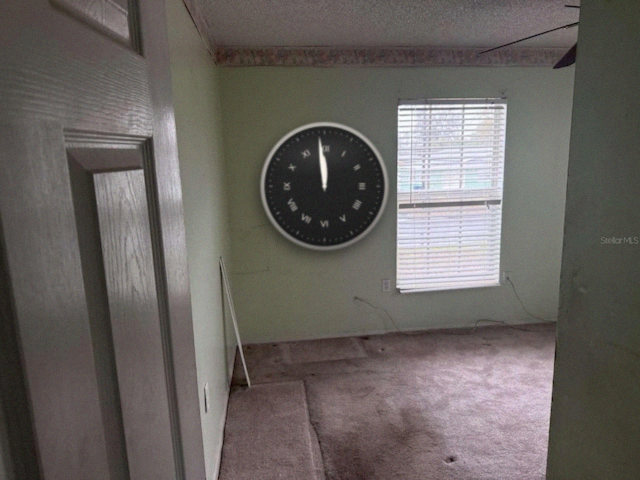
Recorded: h=11 m=59
